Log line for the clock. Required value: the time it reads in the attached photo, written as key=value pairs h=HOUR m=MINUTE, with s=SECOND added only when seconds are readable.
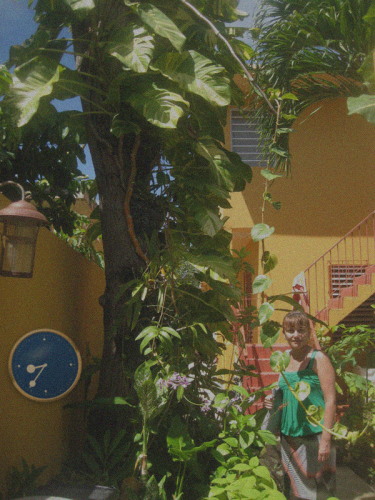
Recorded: h=8 m=36
